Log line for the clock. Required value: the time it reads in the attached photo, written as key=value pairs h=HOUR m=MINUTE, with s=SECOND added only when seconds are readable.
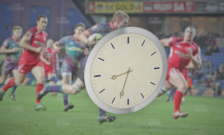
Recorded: h=8 m=33
